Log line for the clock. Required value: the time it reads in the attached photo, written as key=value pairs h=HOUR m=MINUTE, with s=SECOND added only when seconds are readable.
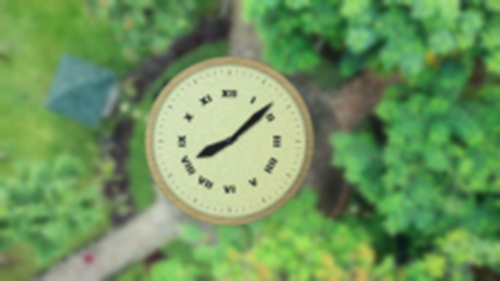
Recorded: h=8 m=8
